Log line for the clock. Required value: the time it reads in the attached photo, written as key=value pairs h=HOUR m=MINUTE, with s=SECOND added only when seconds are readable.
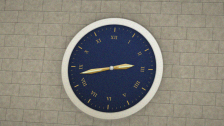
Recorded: h=2 m=43
